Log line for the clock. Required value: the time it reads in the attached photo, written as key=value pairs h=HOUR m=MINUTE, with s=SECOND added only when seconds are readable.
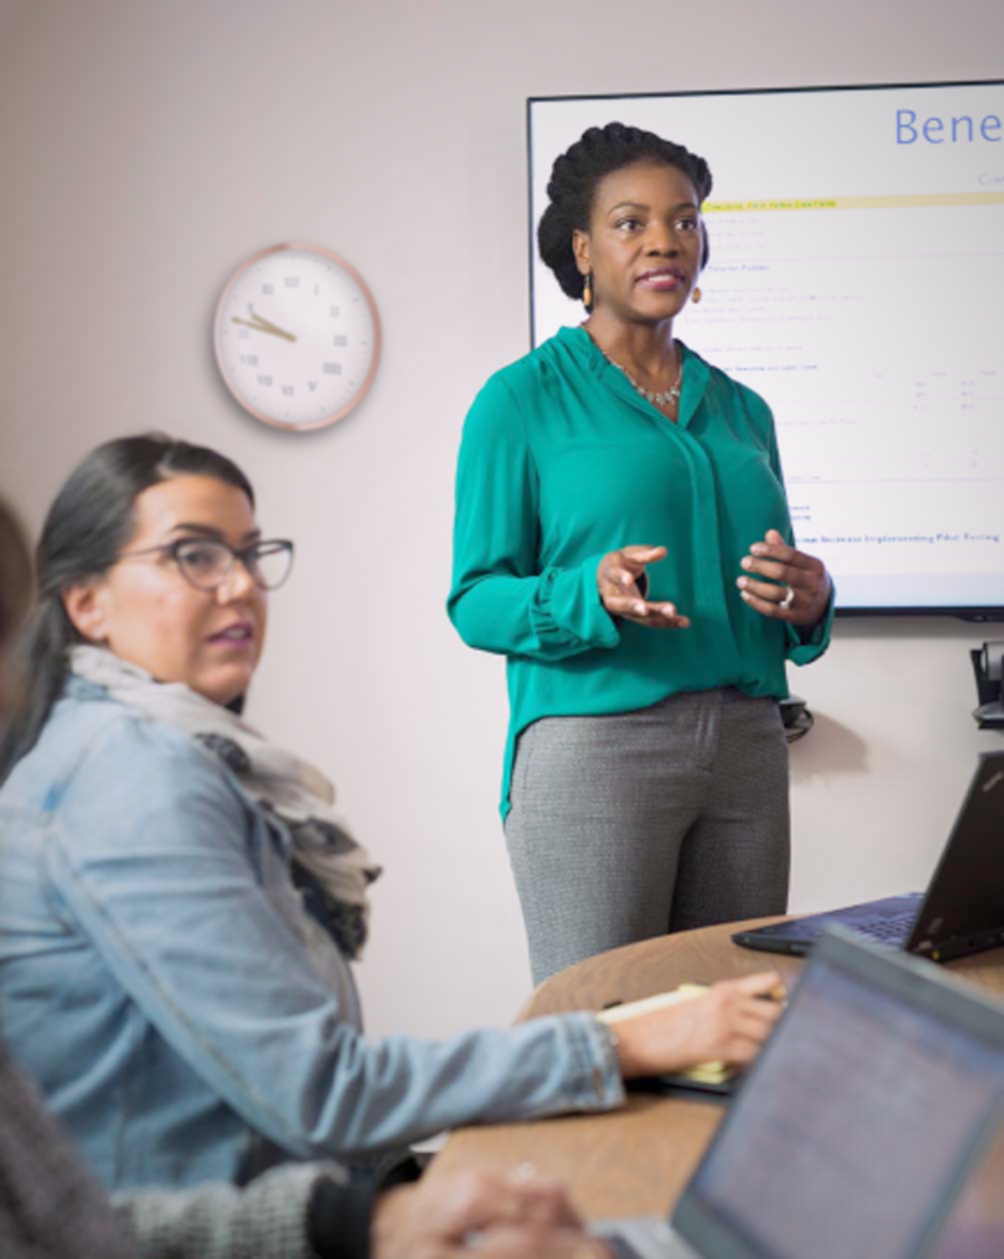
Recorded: h=9 m=47
